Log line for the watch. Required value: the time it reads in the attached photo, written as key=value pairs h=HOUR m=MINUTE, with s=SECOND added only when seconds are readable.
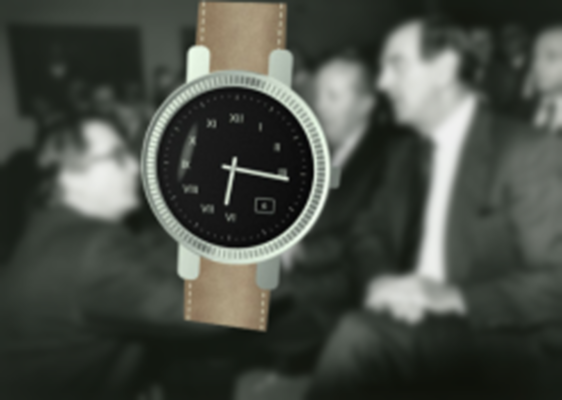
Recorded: h=6 m=16
